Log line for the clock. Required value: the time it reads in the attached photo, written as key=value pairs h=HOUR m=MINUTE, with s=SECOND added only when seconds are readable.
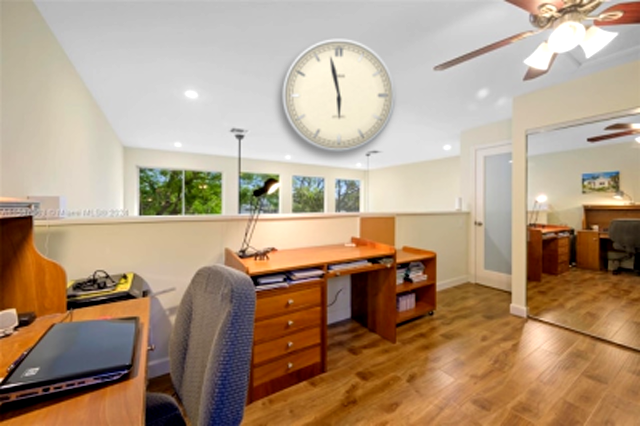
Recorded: h=5 m=58
